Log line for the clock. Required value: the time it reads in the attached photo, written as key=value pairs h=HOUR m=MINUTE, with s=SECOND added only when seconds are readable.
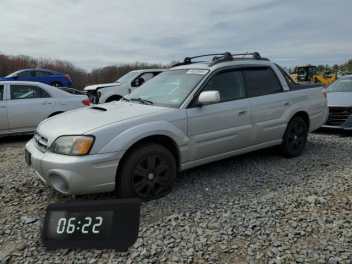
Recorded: h=6 m=22
